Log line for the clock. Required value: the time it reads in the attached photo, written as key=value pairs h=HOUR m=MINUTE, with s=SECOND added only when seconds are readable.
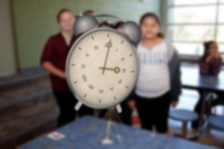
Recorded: h=3 m=1
